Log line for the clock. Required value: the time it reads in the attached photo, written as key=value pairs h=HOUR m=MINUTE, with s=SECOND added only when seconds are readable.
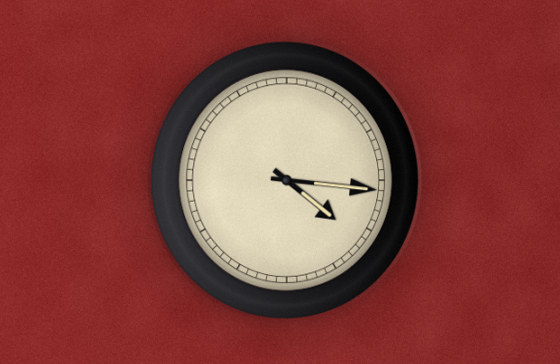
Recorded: h=4 m=16
